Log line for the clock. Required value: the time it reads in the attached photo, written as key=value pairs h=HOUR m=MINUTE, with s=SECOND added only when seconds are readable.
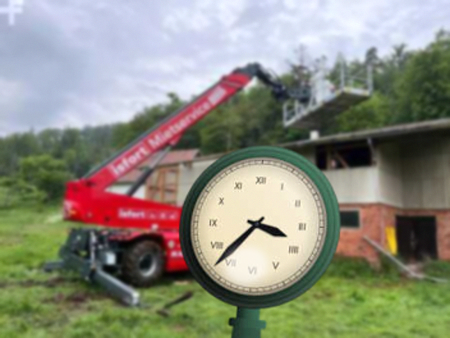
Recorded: h=3 m=37
